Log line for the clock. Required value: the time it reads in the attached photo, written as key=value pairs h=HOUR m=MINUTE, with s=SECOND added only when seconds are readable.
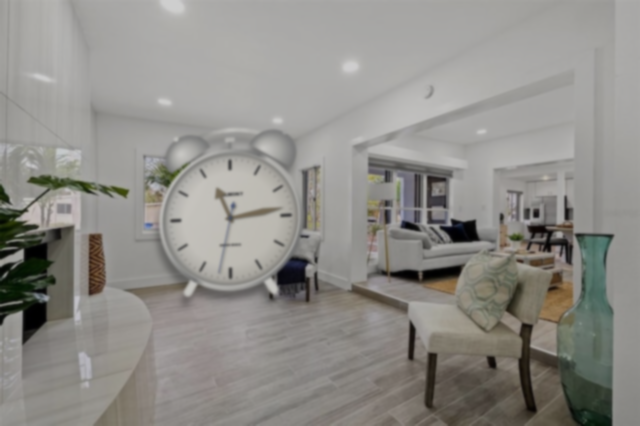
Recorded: h=11 m=13 s=32
